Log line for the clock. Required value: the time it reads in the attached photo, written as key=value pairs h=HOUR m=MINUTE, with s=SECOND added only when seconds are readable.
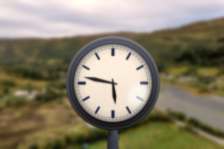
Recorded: h=5 m=47
